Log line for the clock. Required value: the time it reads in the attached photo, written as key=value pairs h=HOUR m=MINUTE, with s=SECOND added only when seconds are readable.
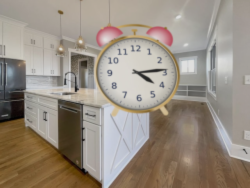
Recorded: h=4 m=14
